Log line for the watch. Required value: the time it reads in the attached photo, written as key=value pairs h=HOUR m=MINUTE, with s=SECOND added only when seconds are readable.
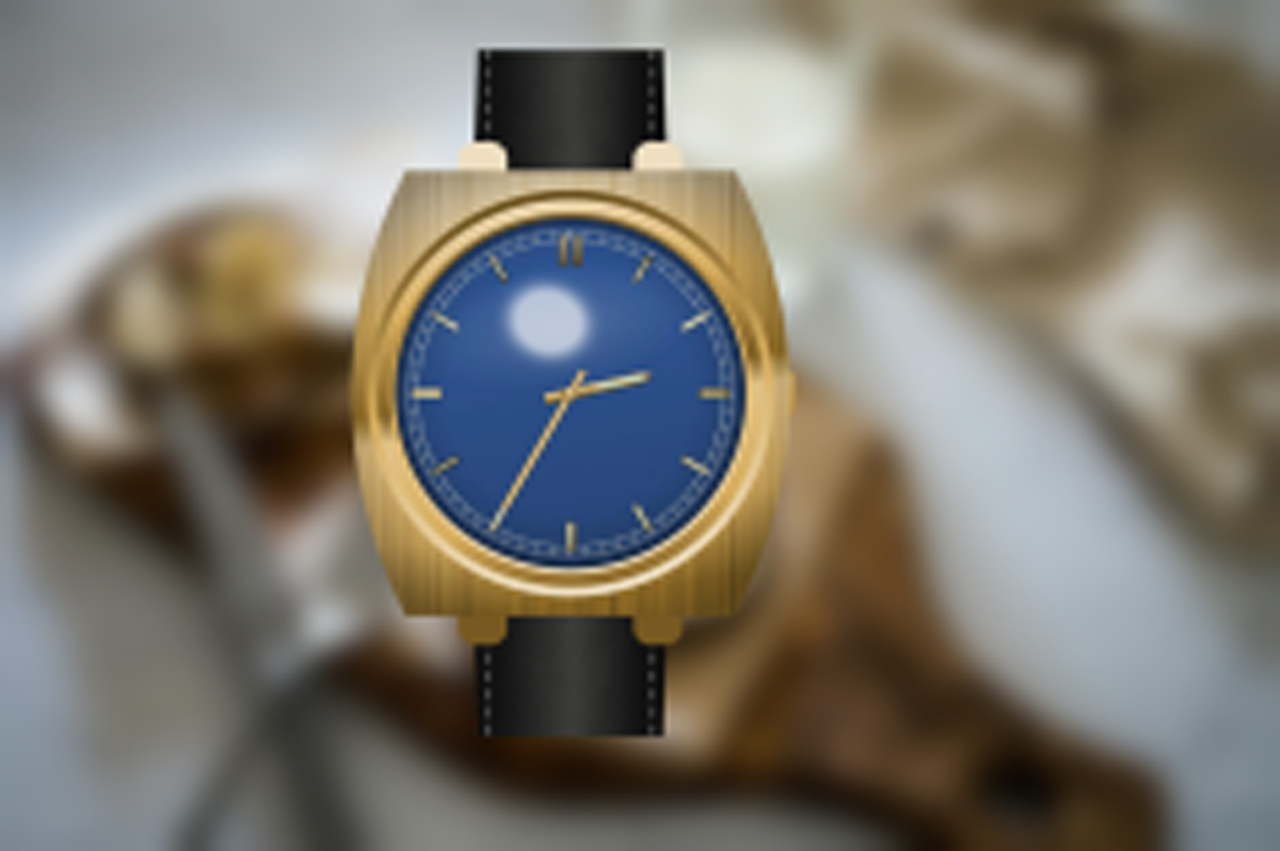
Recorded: h=2 m=35
